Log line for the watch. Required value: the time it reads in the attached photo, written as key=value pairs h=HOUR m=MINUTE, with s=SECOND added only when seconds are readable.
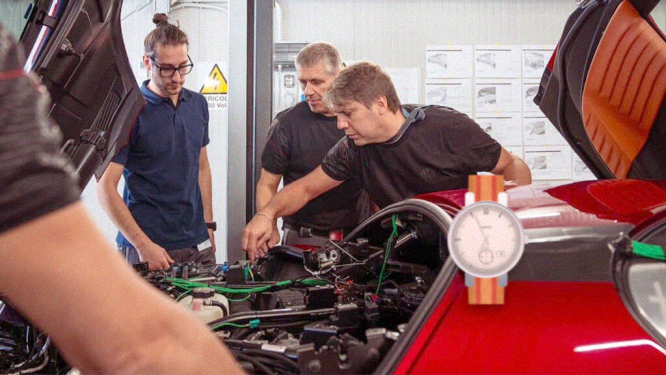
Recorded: h=6 m=56
